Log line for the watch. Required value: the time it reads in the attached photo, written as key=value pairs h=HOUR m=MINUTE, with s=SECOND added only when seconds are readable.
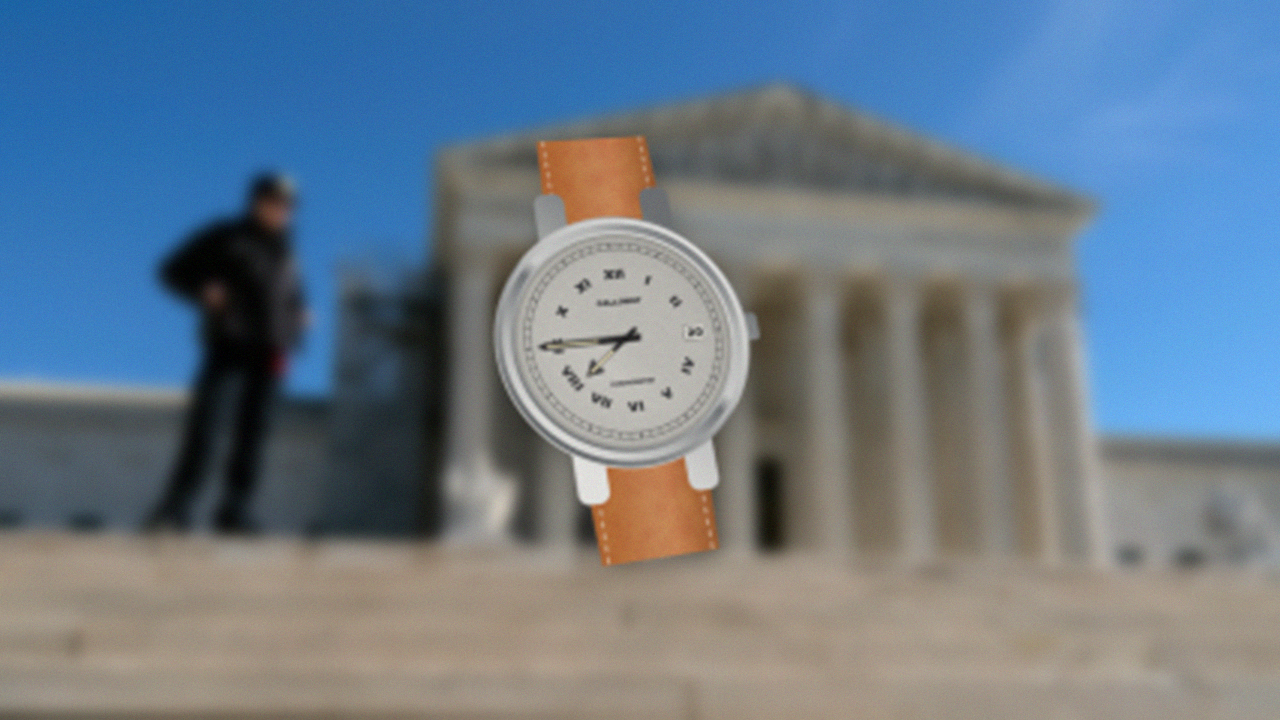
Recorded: h=7 m=45
